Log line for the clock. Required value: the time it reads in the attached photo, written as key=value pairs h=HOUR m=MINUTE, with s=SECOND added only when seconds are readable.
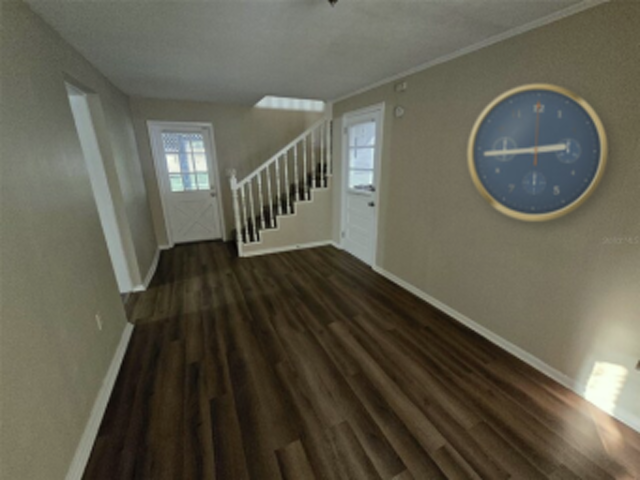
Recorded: h=2 m=44
